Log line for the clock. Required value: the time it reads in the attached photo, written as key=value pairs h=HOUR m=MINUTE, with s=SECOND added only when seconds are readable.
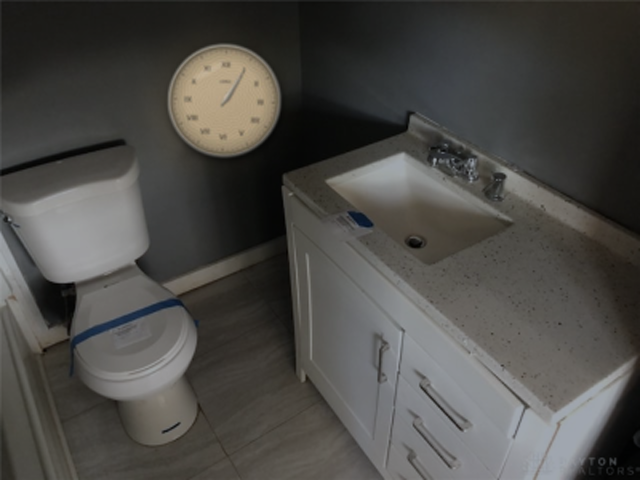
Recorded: h=1 m=5
